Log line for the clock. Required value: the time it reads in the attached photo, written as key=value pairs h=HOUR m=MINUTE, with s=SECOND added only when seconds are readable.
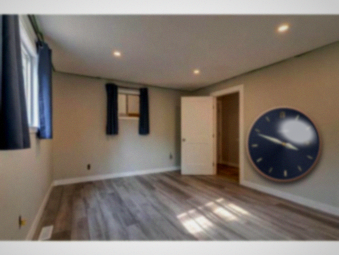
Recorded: h=3 m=49
